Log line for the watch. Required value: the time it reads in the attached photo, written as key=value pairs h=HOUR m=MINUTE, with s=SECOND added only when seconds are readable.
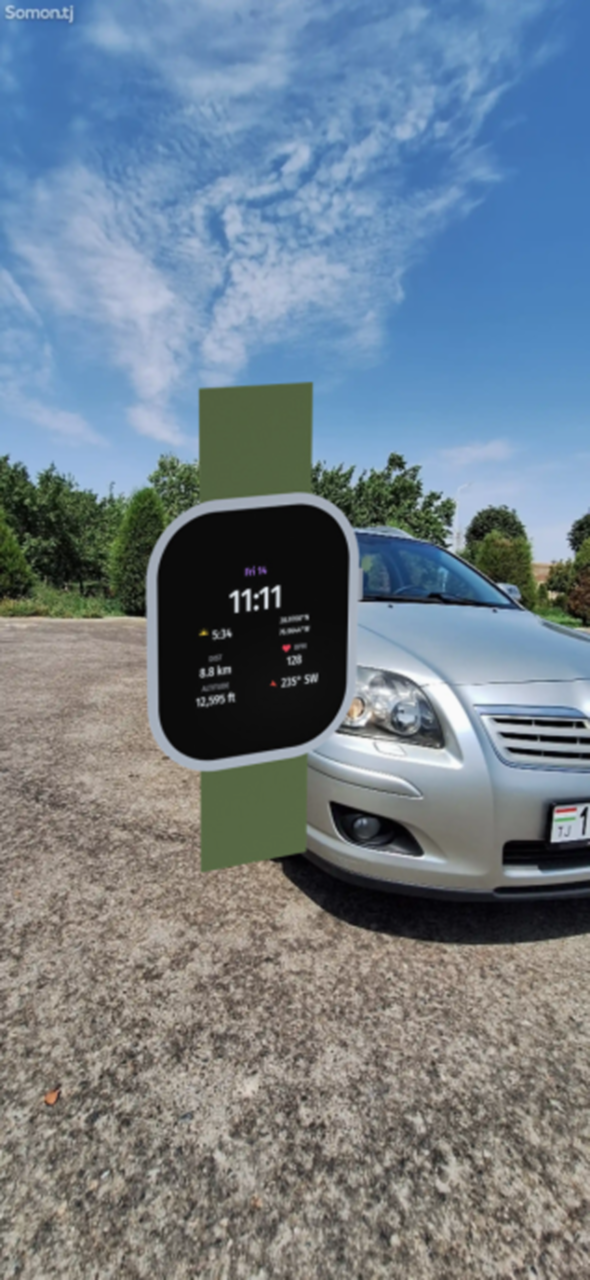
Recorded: h=11 m=11
